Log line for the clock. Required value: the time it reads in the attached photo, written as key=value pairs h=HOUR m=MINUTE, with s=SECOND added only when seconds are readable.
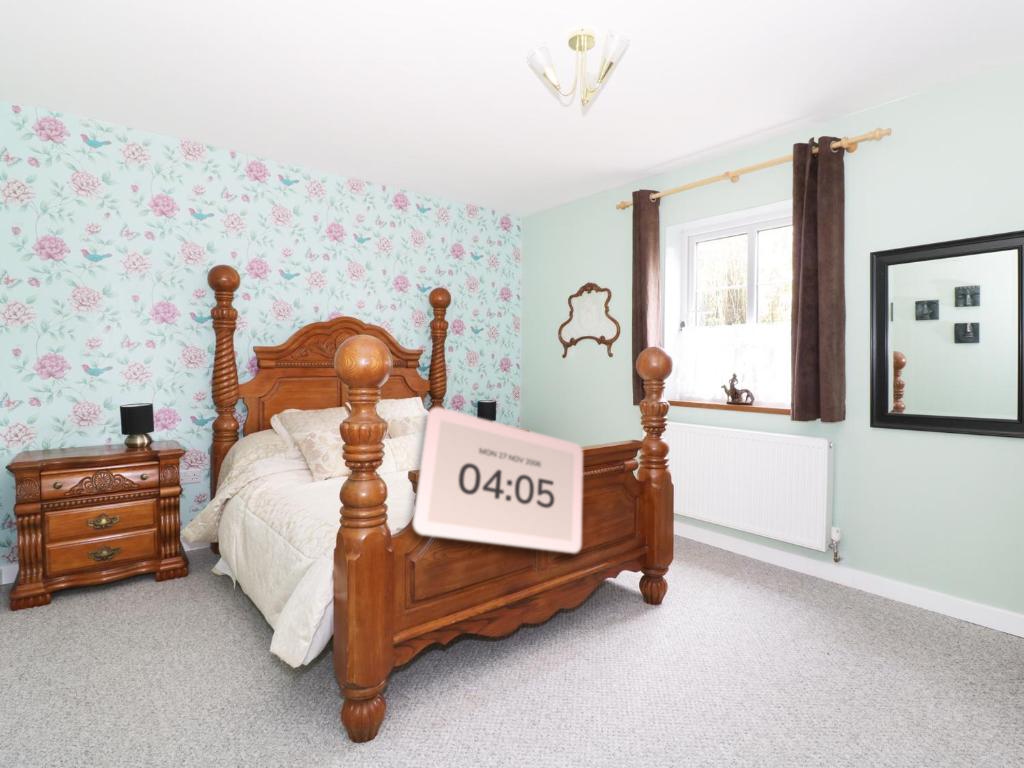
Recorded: h=4 m=5
